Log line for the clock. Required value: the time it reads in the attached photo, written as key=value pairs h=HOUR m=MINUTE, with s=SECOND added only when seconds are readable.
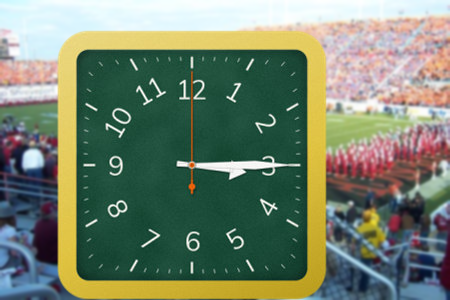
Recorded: h=3 m=15 s=0
